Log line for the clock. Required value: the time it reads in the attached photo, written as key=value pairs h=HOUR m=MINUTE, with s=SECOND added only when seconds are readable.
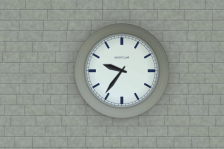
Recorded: h=9 m=36
